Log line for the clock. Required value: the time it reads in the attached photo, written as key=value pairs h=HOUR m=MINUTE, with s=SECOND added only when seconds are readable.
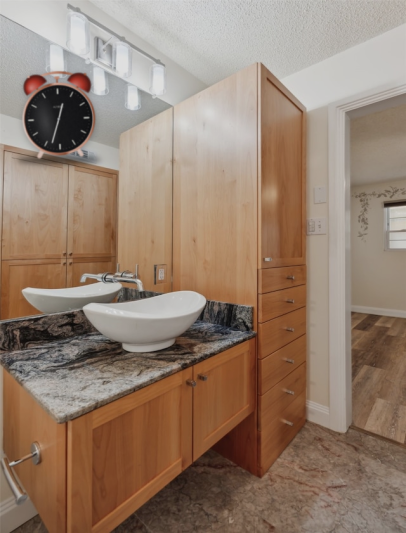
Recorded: h=12 m=33
